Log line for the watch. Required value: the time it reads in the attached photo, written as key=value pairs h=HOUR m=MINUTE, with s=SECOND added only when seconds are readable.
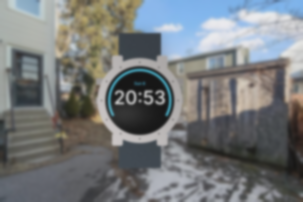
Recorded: h=20 m=53
